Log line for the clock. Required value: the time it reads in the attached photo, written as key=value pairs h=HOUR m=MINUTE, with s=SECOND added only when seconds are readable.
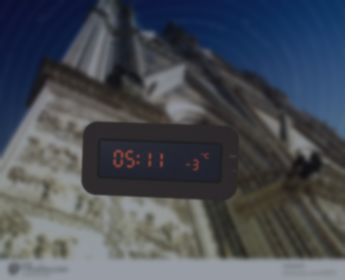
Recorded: h=5 m=11
